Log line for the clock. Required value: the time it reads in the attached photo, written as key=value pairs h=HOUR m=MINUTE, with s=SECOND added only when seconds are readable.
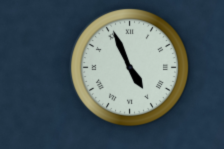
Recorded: h=4 m=56
